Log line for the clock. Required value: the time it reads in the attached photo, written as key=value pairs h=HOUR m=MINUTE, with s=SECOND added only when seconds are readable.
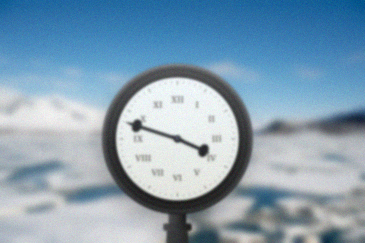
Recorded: h=3 m=48
